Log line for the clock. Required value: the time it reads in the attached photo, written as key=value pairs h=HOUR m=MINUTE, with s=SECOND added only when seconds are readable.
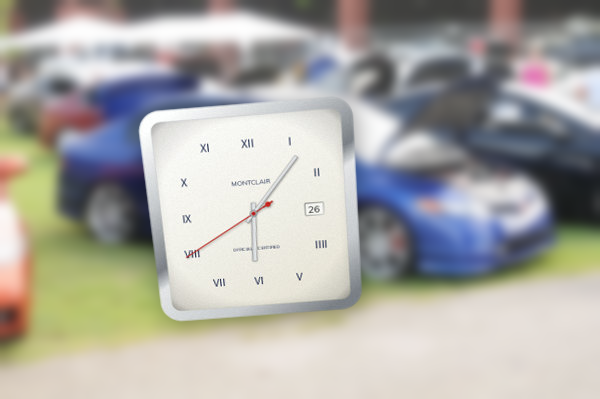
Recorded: h=6 m=6 s=40
